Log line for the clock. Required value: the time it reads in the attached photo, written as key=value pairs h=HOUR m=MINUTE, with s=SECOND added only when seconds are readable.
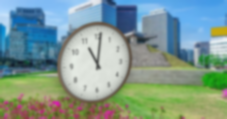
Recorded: h=11 m=1
